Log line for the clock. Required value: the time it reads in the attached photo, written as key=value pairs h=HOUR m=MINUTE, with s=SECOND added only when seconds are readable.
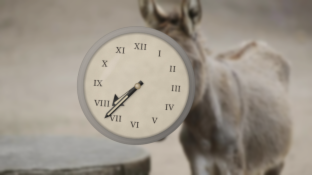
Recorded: h=7 m=37
